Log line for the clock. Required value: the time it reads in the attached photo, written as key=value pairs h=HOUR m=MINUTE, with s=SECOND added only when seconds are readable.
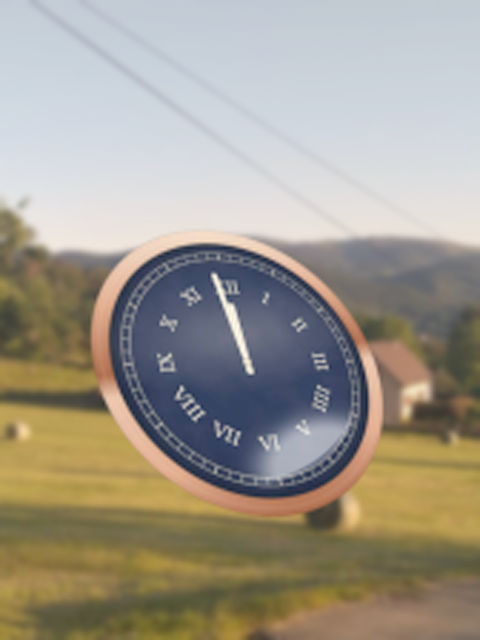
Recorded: h=11 m=59
